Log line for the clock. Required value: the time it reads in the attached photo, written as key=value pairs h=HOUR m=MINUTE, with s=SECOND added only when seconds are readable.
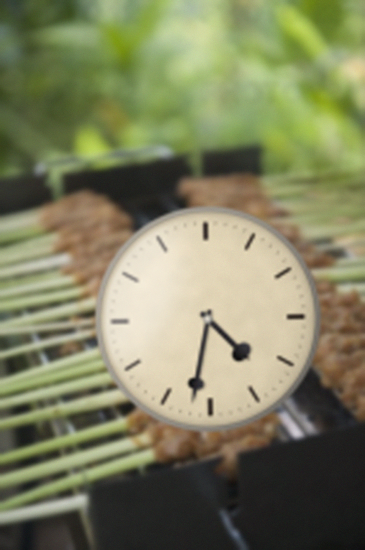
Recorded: h=4 m=32
